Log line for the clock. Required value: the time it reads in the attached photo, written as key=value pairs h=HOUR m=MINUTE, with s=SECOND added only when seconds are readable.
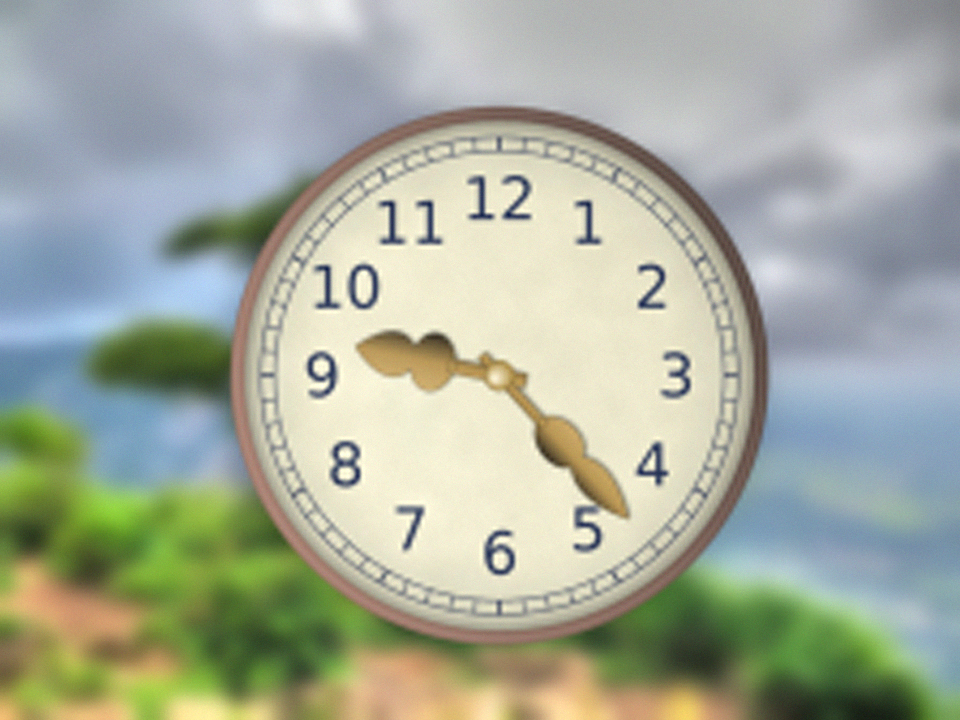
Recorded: h=9 m=23
